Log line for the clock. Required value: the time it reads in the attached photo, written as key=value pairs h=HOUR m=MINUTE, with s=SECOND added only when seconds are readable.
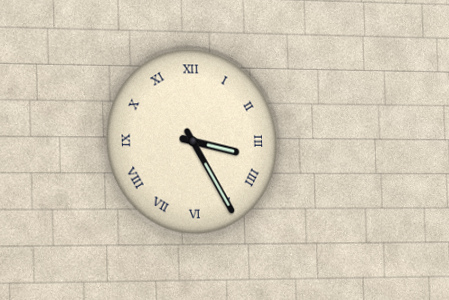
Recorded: h=3 m=25
